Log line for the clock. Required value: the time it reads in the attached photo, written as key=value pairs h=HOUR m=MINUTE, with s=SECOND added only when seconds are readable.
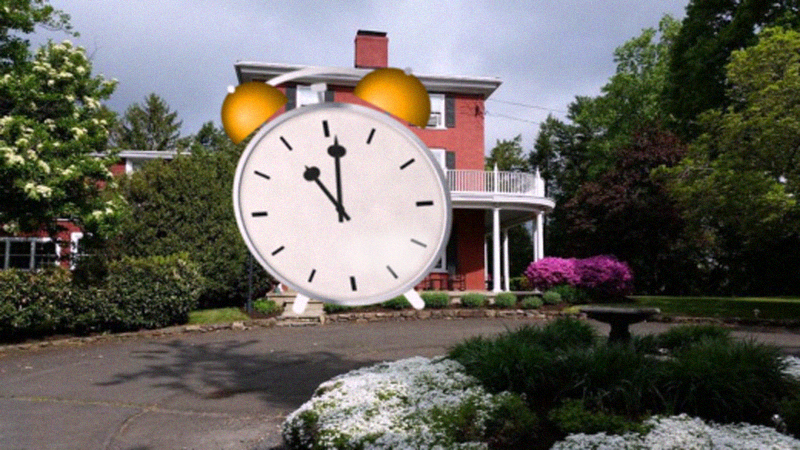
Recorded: h=11 m=1
